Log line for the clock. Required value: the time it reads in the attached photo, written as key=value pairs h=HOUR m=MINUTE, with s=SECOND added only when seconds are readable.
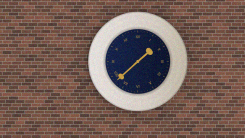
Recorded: h=1 m=38
